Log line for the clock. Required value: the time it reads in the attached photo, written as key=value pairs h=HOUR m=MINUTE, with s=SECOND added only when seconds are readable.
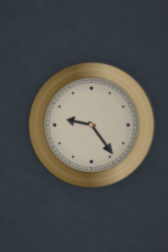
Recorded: h=9 m=24
